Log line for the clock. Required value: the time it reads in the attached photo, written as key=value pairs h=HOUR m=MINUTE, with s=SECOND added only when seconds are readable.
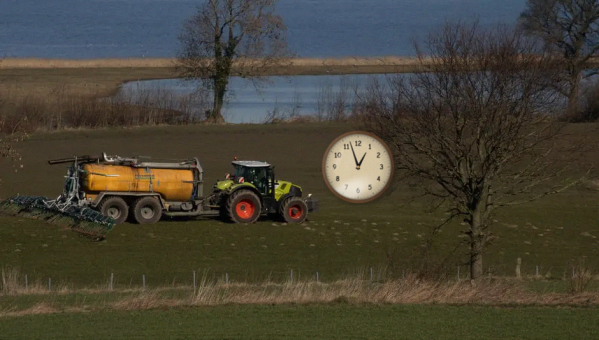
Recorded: h=12 m=57
